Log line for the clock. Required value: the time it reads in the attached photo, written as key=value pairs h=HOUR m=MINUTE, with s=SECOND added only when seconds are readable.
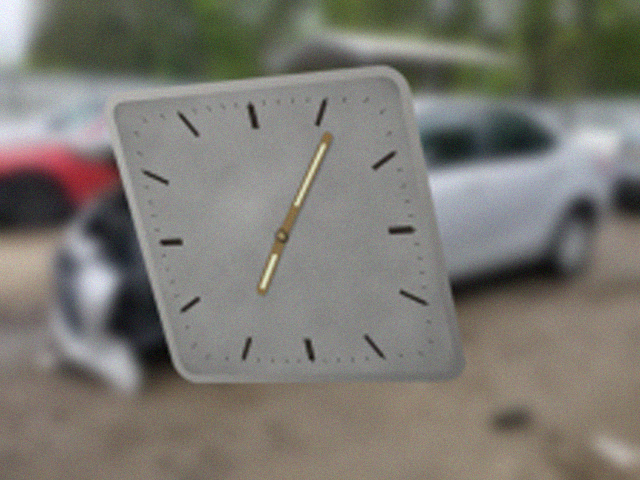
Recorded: h=7 m=6
